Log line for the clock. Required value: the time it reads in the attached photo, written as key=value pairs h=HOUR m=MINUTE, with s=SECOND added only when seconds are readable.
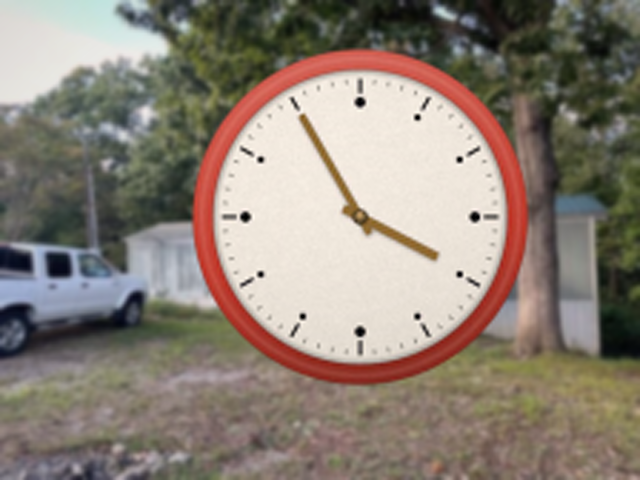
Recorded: h=3 m=55
